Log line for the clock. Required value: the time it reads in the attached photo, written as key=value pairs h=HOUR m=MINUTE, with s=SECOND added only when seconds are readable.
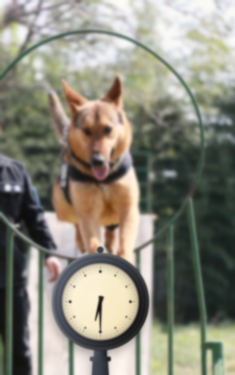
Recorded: h=6 m=30
